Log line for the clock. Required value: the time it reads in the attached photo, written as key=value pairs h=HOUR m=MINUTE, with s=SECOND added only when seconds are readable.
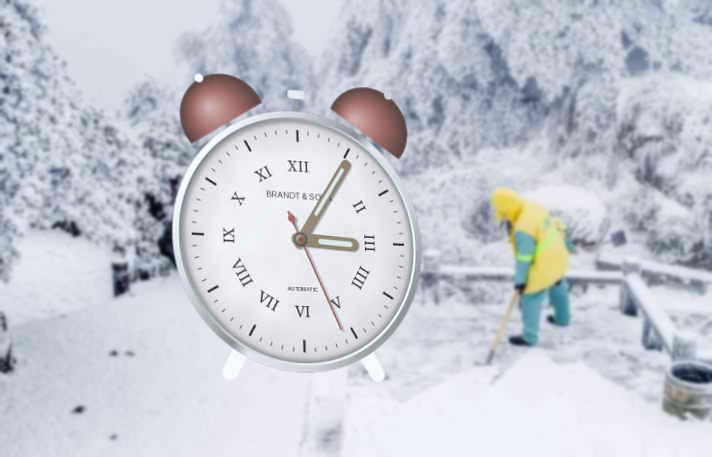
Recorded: h=3 m=5 s=26
